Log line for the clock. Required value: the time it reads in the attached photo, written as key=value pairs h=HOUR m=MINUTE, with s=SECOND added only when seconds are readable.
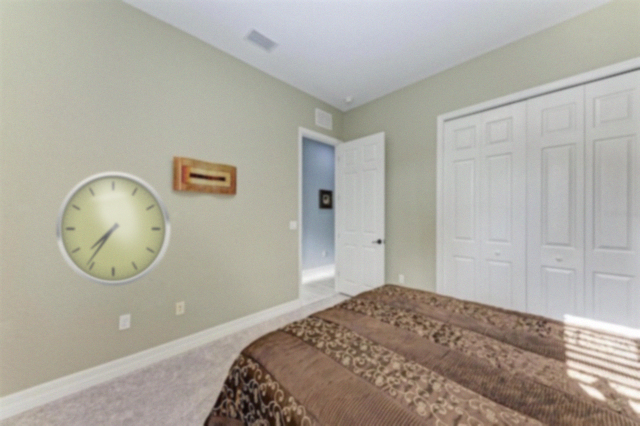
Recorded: h=7 m=36
